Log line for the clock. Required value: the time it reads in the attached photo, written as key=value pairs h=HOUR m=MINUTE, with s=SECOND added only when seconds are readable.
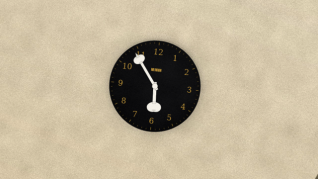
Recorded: h=5 m=54
